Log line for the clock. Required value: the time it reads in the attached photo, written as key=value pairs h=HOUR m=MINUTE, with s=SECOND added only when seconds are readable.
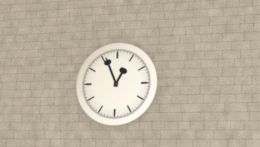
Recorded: h=12 m=56
